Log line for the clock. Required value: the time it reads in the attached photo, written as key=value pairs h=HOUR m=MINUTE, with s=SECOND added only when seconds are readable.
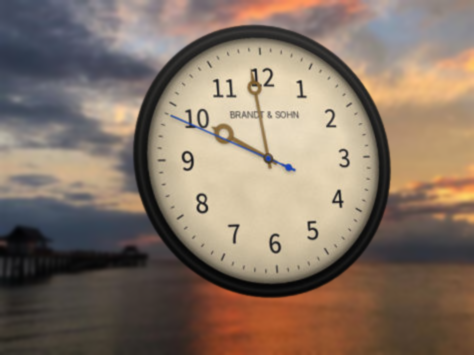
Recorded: h=9 m=58 s=49
